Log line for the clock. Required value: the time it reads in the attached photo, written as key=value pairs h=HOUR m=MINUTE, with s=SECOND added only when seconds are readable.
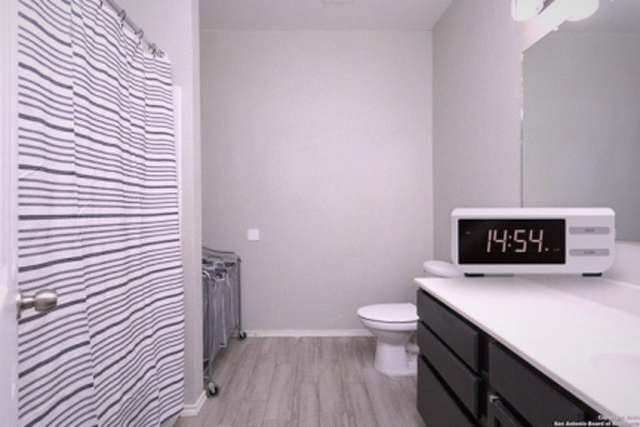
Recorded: h=14 m=54
